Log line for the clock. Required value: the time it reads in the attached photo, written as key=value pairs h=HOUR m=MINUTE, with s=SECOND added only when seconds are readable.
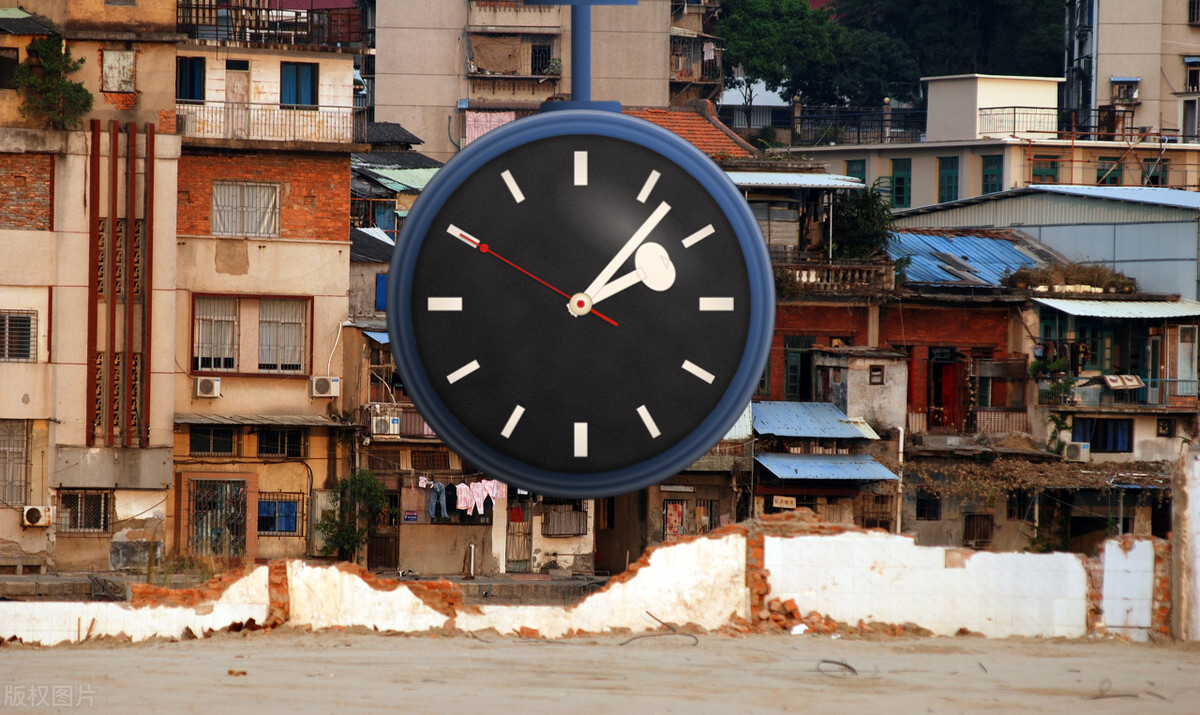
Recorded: h=2 m=6 s=50
